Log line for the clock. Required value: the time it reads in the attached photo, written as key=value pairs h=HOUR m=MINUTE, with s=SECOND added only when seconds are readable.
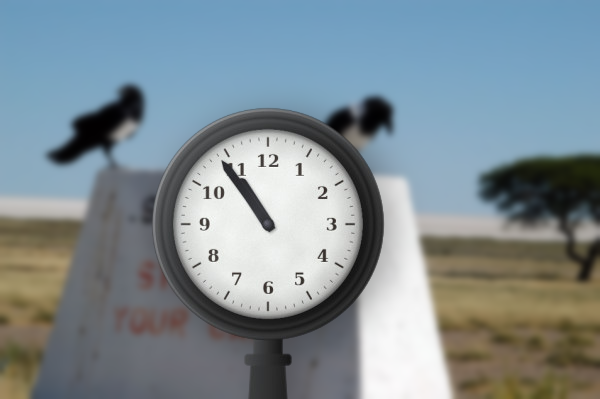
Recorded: h=10 m=54
